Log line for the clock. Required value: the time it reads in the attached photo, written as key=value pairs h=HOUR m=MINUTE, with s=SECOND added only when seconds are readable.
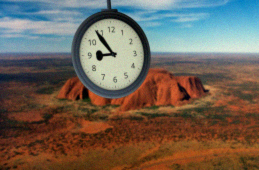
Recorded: h=8 m=54
